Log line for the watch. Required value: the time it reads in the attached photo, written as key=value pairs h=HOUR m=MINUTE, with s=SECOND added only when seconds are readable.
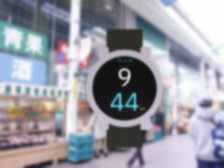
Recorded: h=9 m=44
